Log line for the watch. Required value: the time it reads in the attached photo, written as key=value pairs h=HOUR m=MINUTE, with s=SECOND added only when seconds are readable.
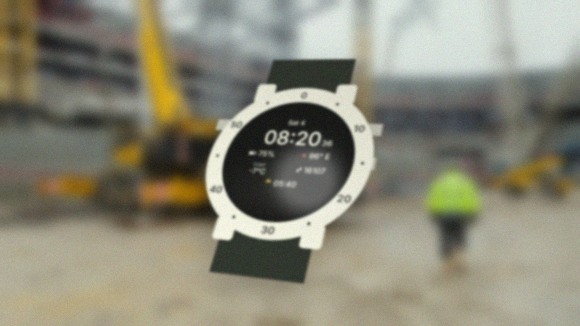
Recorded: h=8 m=20
